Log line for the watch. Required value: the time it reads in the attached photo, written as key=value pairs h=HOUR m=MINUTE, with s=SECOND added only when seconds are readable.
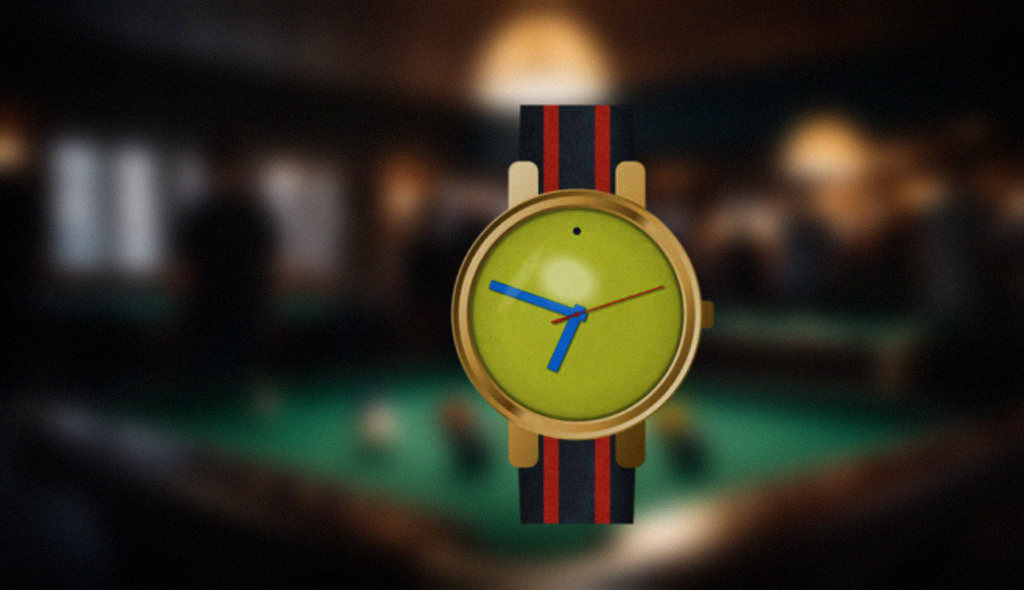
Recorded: h=6 m=48 s=12
